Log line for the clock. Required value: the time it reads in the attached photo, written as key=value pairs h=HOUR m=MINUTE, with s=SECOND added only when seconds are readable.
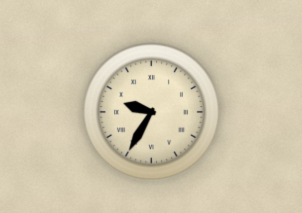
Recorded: h=9 m=35
